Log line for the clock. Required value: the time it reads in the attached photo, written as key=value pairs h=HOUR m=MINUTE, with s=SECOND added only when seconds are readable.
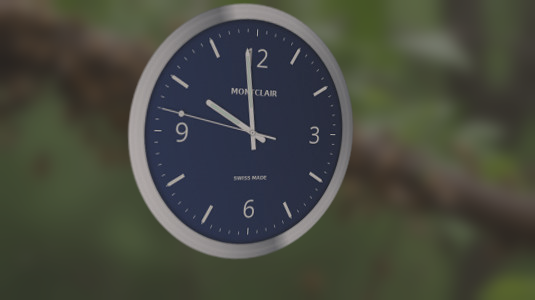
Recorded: h=9 m=58 s=47
